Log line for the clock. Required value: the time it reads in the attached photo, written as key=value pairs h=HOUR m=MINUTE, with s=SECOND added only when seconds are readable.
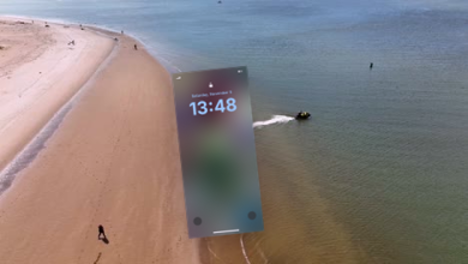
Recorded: h=13 m=48
